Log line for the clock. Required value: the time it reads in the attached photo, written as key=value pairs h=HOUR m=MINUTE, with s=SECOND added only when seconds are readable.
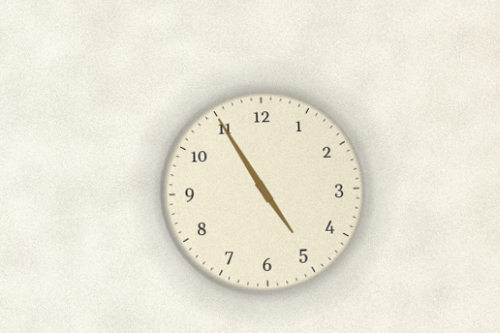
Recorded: h=4 m=55
